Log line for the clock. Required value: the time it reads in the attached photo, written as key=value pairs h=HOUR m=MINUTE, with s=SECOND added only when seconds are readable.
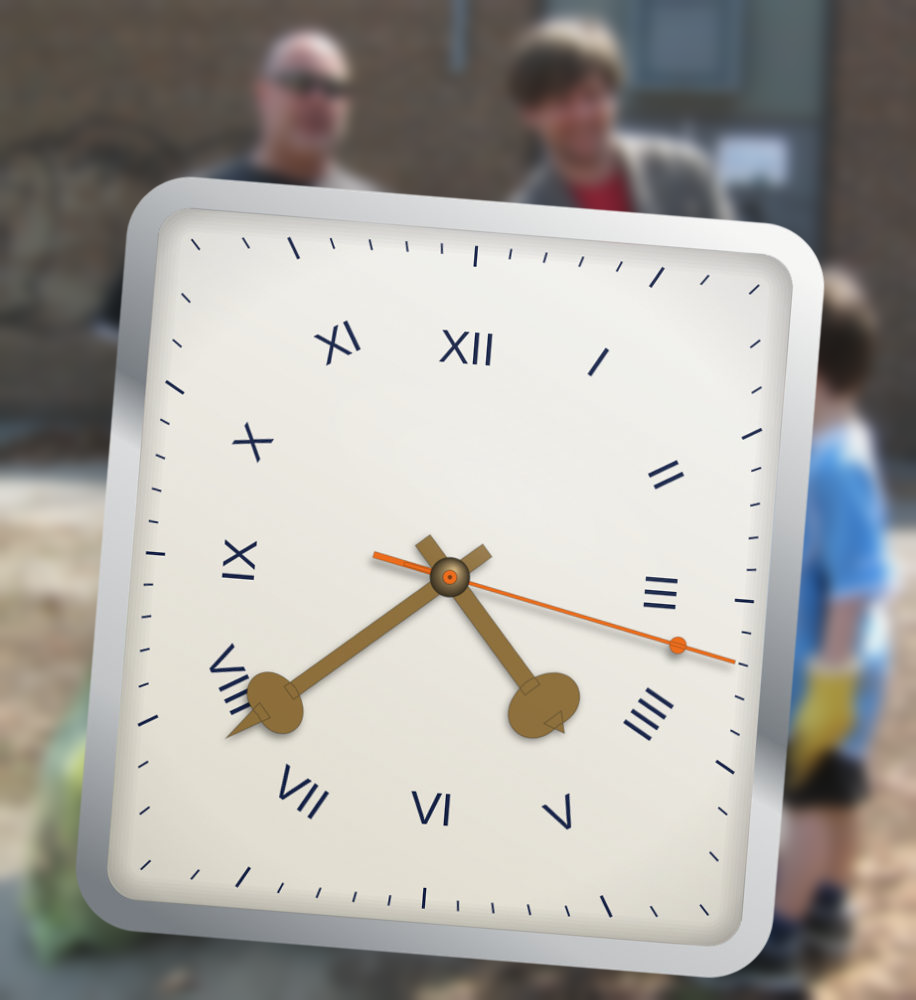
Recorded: h=4 m=38 s=17
